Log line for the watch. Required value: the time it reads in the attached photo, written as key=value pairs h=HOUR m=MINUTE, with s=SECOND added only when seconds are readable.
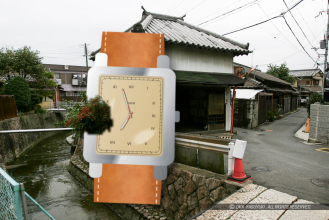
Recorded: h=6 m=57
